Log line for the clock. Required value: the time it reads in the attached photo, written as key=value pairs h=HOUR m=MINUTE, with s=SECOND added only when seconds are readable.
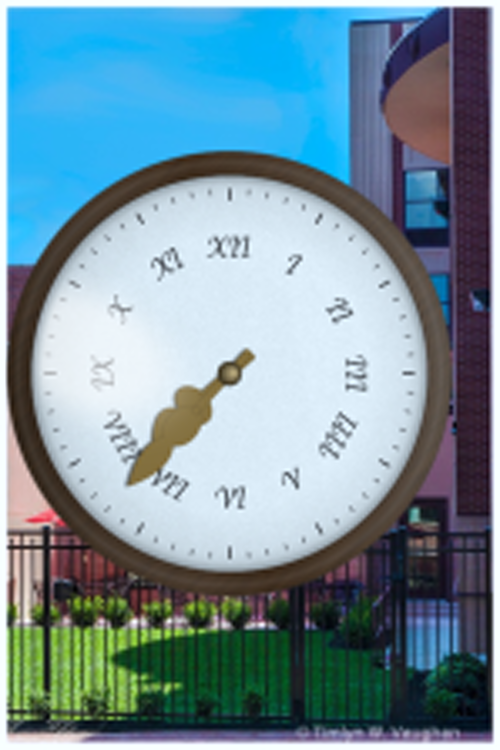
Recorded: h=7 m=37
